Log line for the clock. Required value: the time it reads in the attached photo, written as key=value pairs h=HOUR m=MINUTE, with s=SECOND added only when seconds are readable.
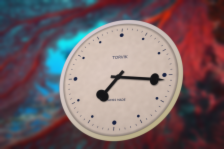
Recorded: h=7 m=16
